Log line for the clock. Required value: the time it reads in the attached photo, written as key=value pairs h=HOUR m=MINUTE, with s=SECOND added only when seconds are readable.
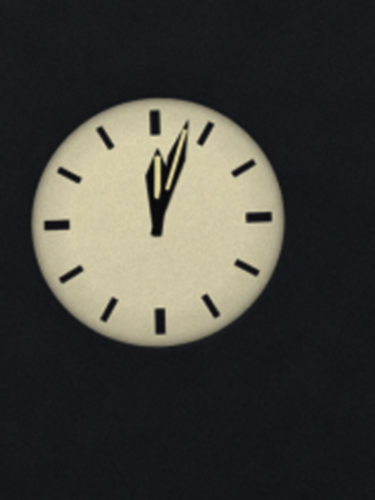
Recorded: h=12 m=3
